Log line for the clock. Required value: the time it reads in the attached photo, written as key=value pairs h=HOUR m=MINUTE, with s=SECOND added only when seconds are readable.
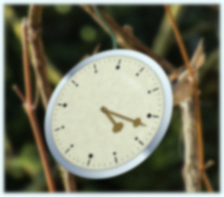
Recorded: h=4 m=17
